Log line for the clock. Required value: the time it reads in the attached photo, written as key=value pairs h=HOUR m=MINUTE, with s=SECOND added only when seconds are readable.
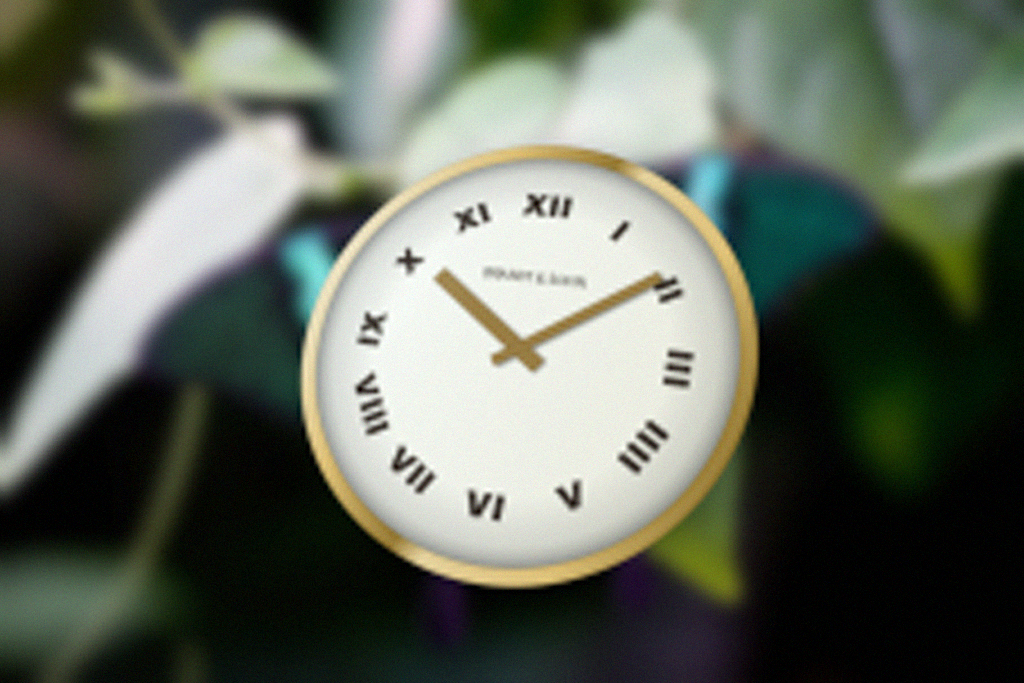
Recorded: h=10 m=9
